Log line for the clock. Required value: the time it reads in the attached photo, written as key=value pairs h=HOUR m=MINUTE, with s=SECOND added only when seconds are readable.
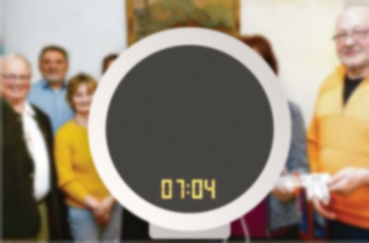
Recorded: h=7 m=4
